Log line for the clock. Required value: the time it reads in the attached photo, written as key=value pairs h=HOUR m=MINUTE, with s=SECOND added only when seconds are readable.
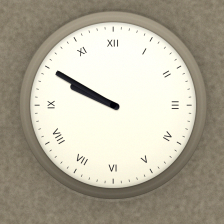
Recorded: h=9 m=50
